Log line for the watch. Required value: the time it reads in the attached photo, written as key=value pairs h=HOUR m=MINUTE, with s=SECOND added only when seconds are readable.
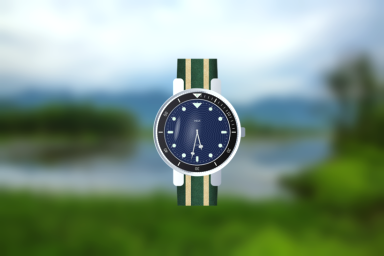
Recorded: h=5 m=32
